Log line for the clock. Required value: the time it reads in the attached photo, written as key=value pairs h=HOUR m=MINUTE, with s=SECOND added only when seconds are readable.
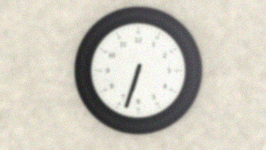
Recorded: h=6 m=33
